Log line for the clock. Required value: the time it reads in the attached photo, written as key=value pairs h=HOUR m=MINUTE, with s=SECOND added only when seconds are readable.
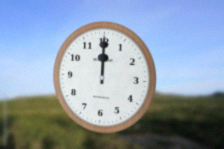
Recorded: h=12 m=0
